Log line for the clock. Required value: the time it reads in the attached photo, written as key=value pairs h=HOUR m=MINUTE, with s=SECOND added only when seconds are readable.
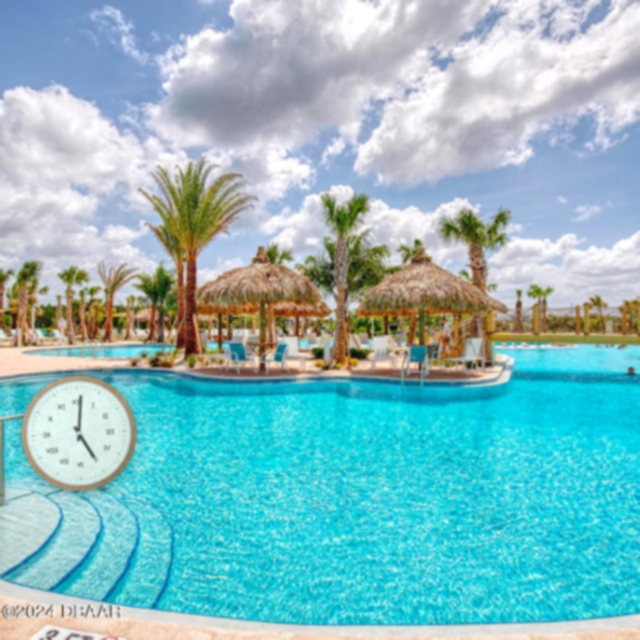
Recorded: h=5 m=1
